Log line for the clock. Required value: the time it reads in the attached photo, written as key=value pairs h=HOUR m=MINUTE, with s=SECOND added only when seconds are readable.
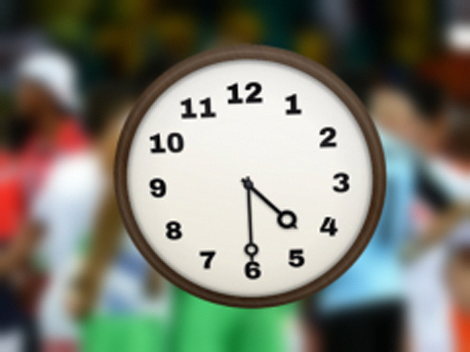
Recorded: h=4 m=30
